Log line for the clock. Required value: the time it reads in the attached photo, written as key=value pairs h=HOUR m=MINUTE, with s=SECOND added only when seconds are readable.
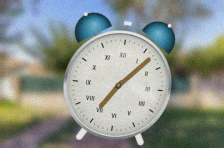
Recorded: h=7 m=7
